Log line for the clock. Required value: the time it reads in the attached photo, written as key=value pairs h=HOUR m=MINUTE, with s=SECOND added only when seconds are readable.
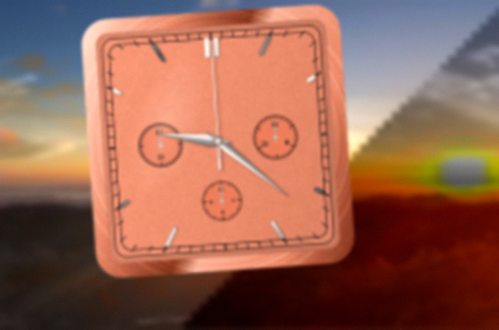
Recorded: h=9 m=22
